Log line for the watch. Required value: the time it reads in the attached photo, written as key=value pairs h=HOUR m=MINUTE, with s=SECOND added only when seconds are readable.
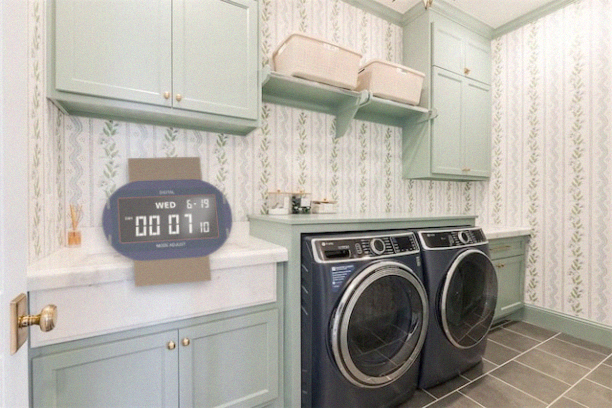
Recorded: h=0 m=7 s=10
